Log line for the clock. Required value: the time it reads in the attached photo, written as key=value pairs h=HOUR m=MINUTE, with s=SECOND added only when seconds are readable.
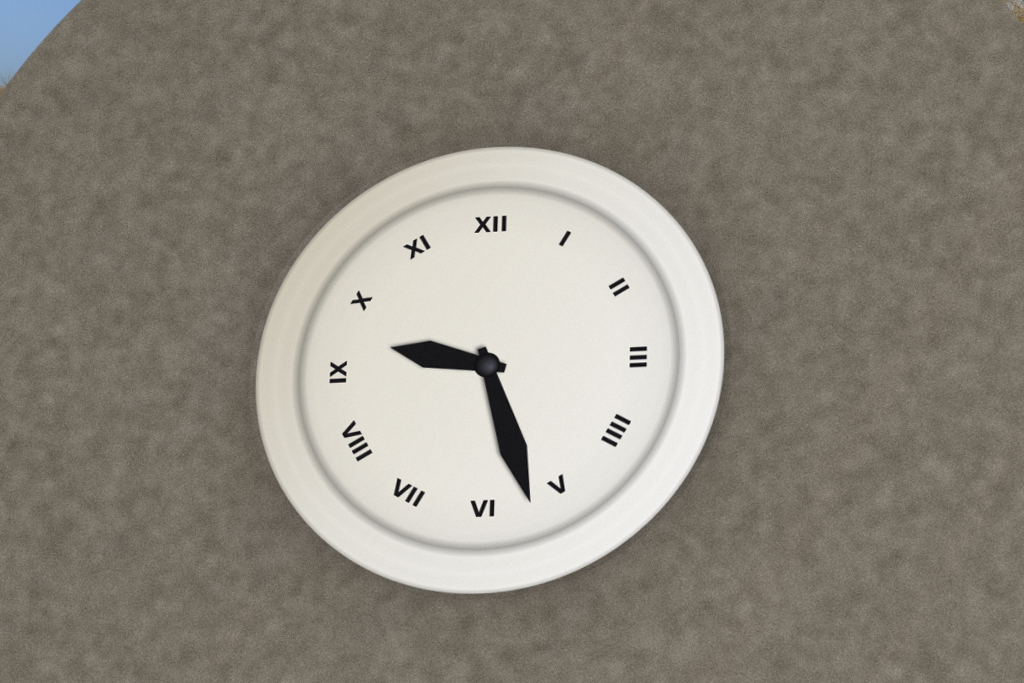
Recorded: h=9 m=27
